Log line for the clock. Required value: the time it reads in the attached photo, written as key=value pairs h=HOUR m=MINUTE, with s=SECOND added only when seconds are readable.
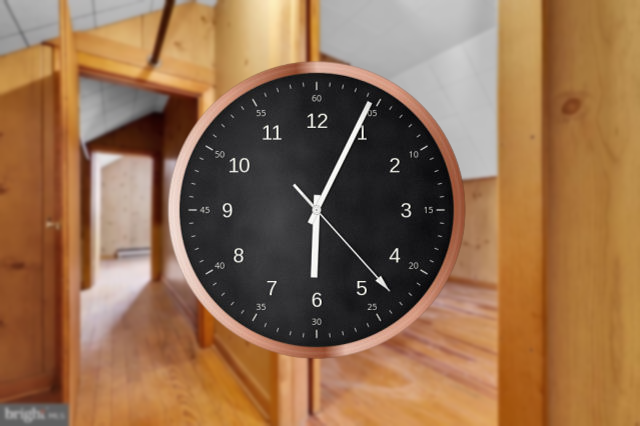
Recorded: h=6 m=4 s=23
